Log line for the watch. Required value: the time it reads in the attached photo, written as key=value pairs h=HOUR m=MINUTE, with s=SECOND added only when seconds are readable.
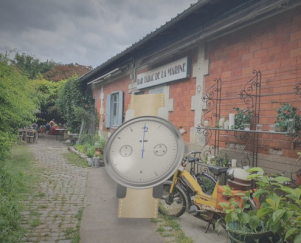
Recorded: h=2 m=59
